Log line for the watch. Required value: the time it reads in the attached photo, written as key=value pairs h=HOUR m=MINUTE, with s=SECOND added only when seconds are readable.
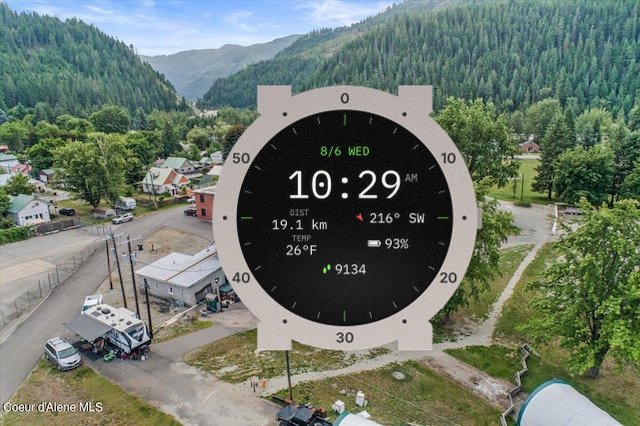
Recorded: h=10 m=29
